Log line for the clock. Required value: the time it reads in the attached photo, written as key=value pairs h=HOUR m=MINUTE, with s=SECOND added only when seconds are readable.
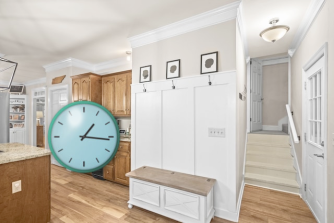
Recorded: h=1 m=16
